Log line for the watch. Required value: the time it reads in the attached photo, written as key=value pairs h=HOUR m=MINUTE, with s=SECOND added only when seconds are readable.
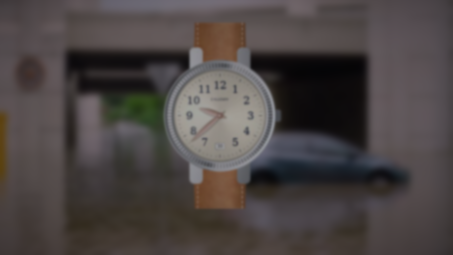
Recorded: h=9 m=38
